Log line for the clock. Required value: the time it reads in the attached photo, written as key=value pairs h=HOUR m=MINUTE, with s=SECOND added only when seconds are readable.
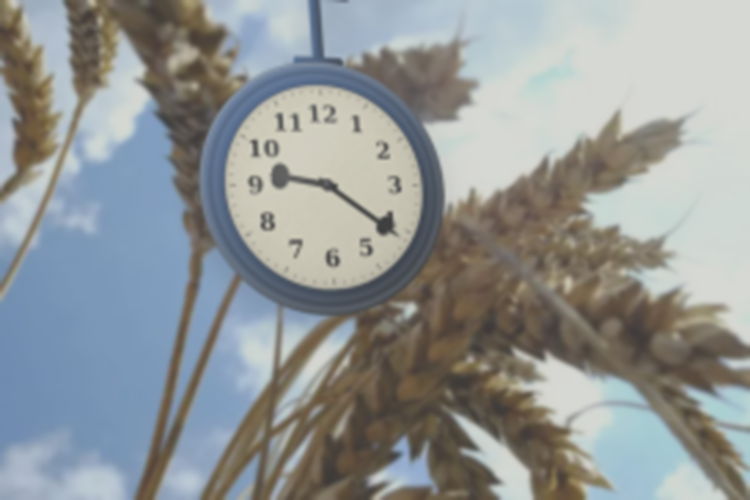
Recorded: h=9 m=21
